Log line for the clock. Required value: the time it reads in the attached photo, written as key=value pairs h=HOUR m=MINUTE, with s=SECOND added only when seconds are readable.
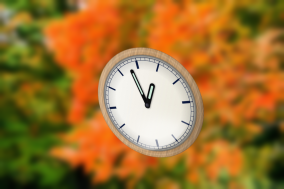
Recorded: h=12 m=58
